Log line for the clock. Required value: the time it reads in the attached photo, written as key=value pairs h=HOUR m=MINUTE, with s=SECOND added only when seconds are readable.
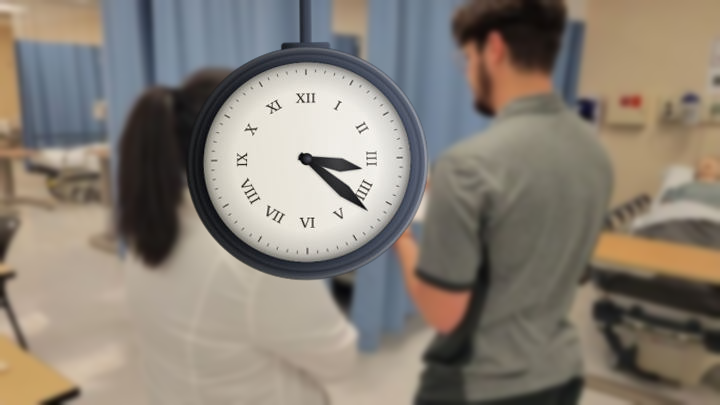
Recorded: h=3 m=22
